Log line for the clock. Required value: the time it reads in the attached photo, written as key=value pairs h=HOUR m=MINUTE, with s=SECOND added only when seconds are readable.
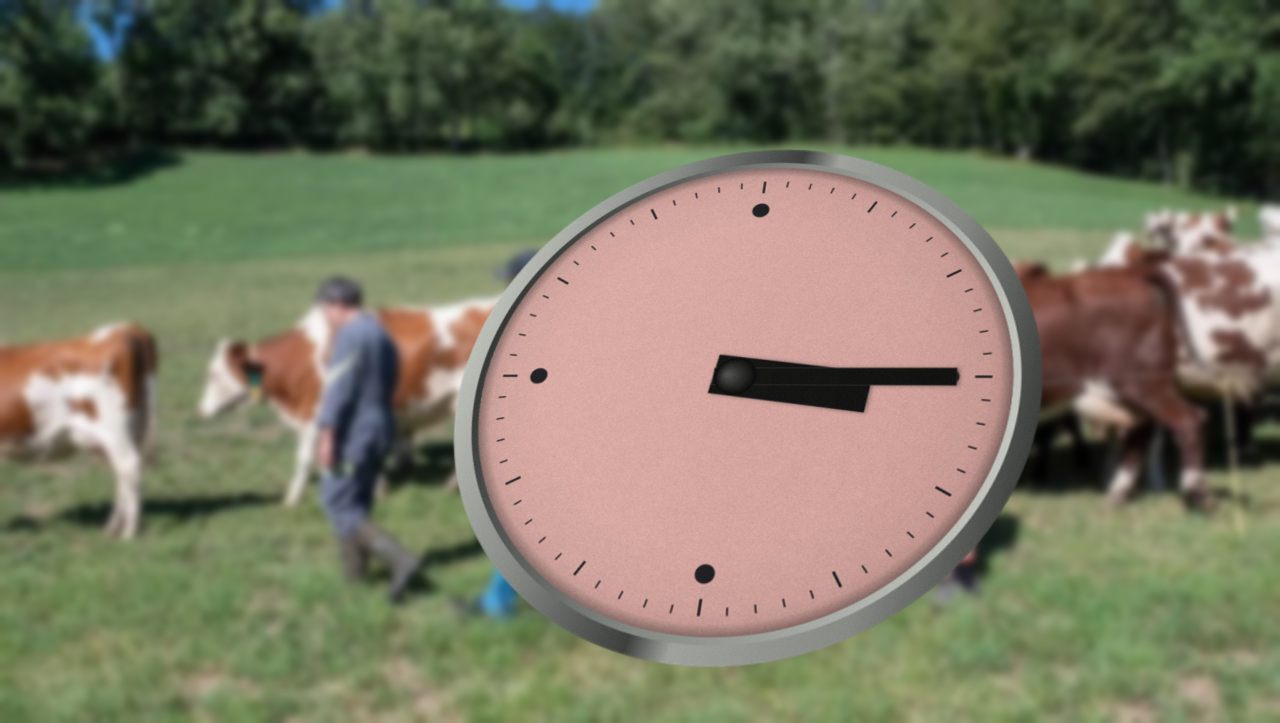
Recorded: h=3 m=15
